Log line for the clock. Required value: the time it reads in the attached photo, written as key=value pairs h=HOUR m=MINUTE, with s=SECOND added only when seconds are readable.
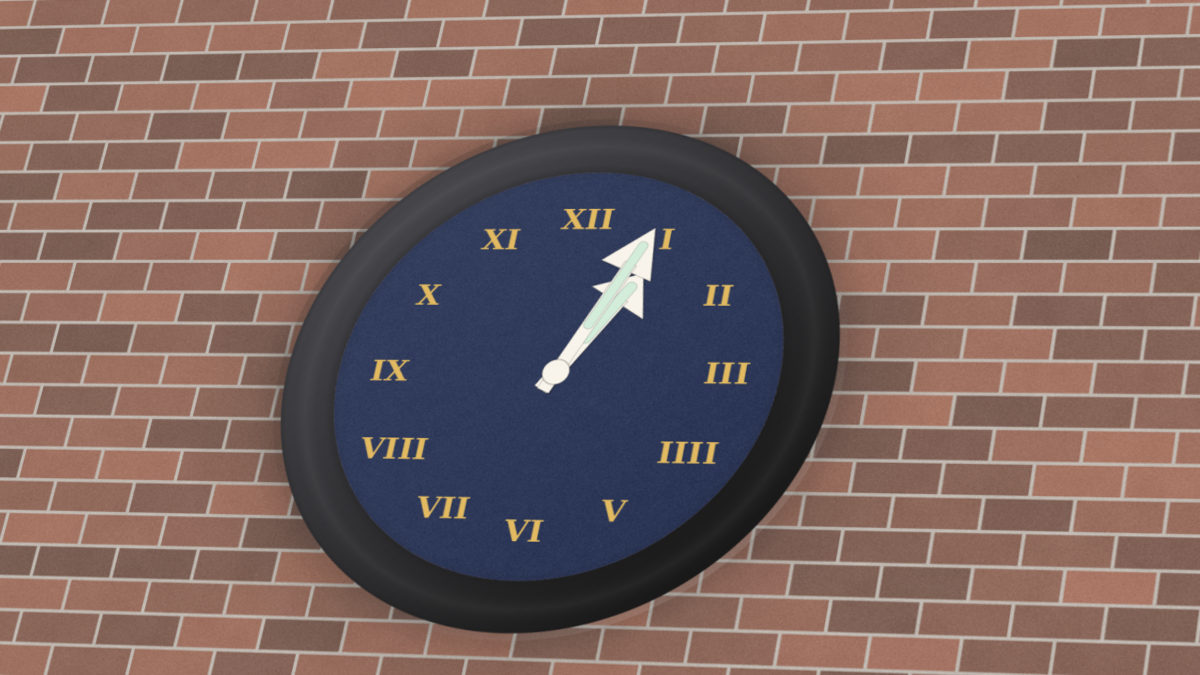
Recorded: h=1 m=4
